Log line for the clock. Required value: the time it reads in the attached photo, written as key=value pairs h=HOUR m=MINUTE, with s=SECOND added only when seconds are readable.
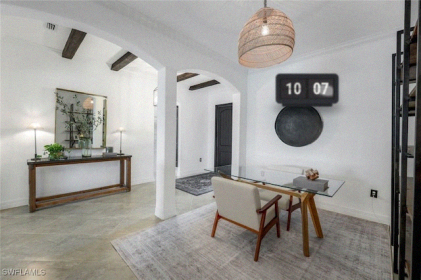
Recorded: h=10 m=7
